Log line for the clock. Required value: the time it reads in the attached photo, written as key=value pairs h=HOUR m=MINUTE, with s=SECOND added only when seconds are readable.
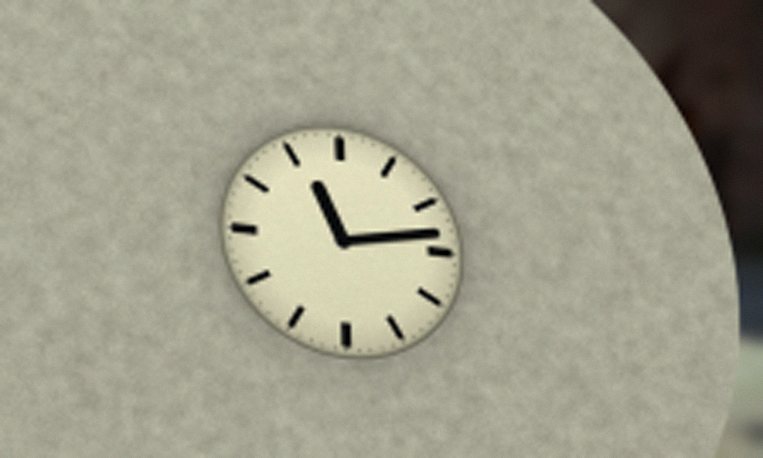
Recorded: h=11 m=13
